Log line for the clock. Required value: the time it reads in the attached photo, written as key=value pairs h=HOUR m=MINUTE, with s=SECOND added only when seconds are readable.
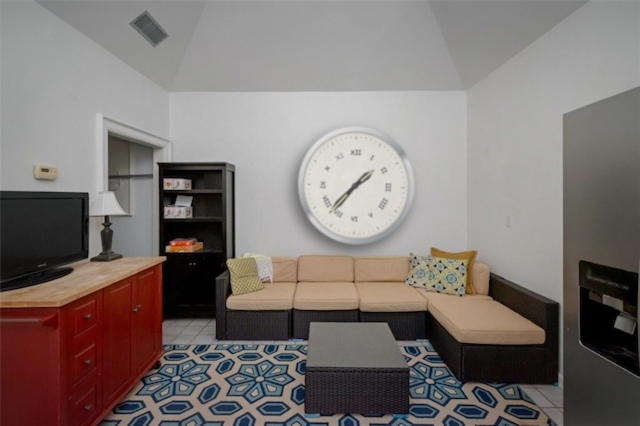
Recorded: h=1 m=37
